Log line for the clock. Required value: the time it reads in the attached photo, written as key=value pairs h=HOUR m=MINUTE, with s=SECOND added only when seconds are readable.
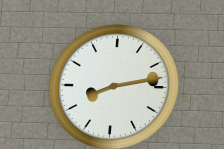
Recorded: h=8 m=13
